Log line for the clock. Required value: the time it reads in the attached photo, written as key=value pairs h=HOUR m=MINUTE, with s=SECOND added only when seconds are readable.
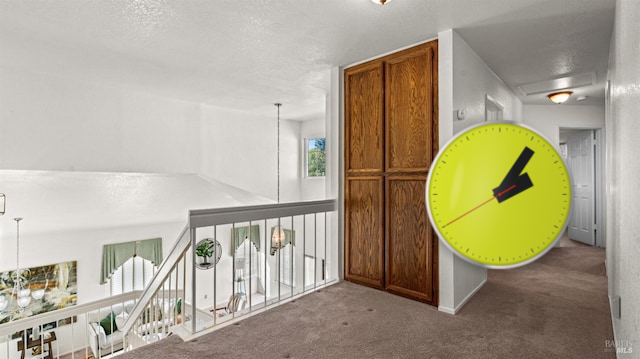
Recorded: h=2 m=5 s=40
